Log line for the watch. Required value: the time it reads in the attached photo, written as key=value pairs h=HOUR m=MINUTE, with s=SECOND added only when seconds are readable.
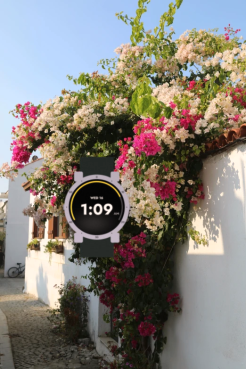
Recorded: h=1 m=9
